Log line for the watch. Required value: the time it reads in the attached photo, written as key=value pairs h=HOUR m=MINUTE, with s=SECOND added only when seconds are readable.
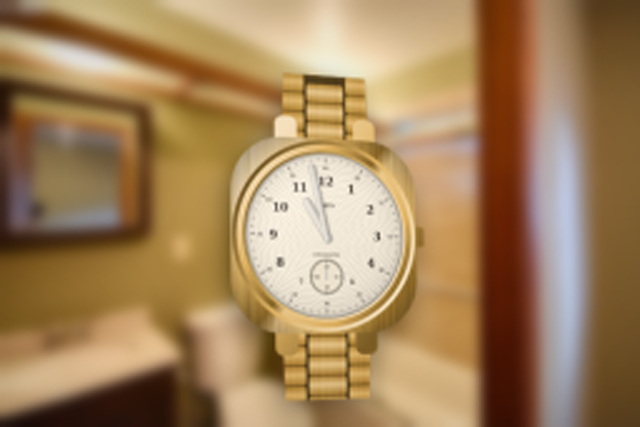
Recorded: h=10 m=58
